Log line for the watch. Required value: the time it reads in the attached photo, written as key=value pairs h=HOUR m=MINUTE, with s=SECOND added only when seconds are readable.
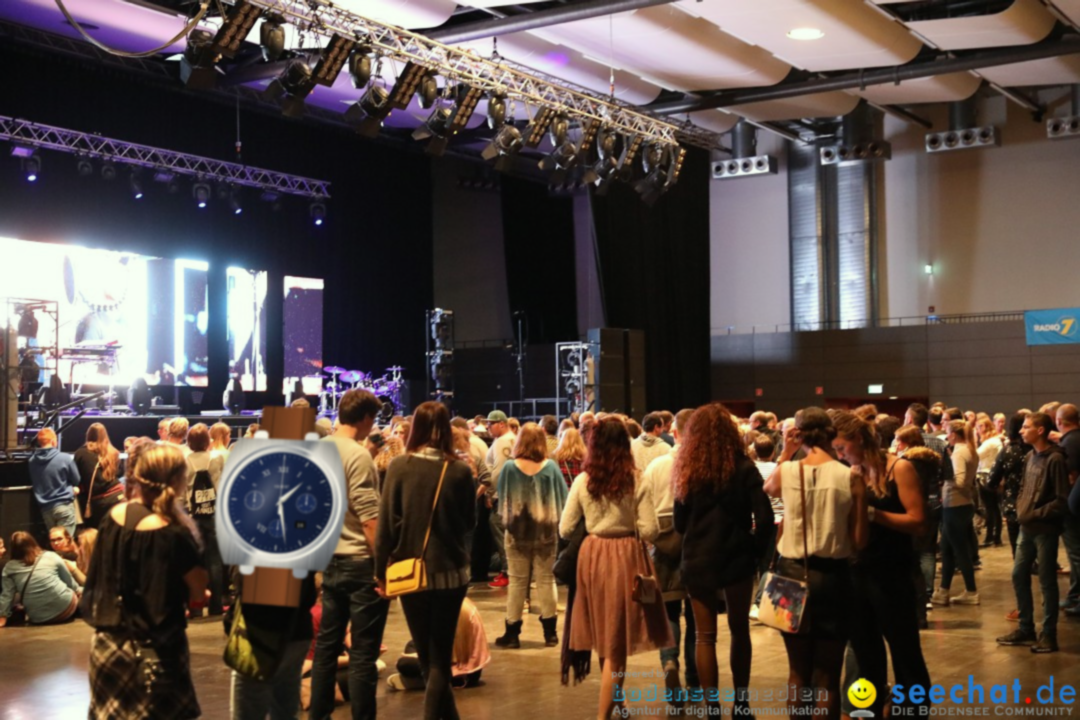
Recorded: h=1 m=28
